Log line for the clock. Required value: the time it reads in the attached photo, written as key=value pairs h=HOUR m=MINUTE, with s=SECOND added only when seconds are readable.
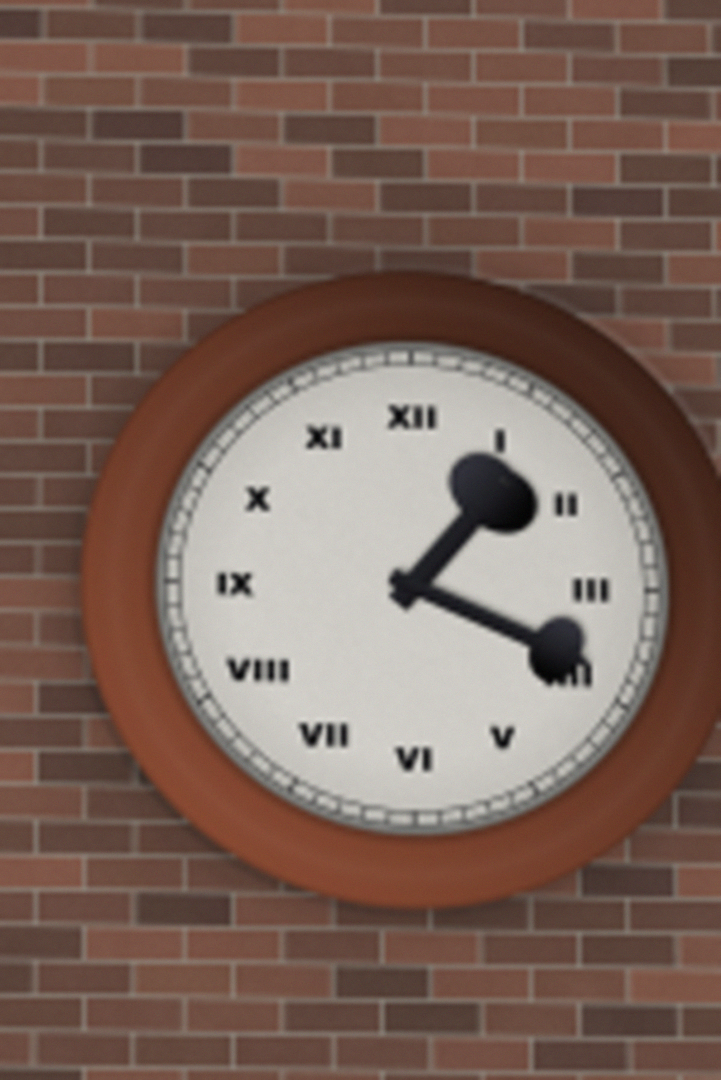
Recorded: h=1 m=19
